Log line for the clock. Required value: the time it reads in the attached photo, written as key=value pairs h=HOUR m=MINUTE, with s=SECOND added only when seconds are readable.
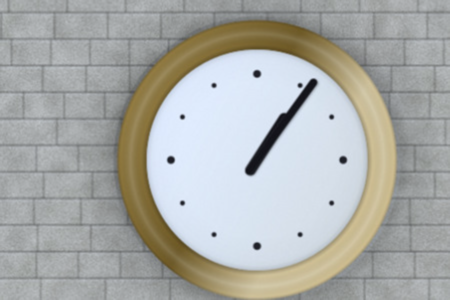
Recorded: h=1 m=6
